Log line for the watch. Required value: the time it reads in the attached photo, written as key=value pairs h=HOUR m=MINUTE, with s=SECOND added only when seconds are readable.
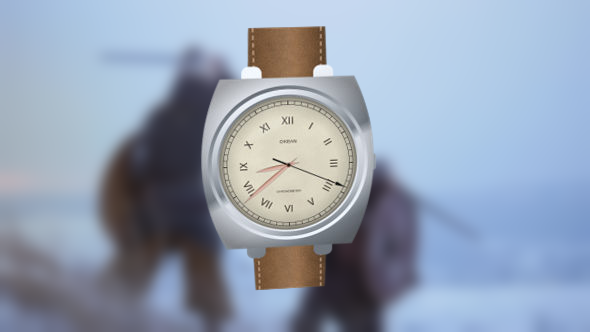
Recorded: h=8 m=38 s=19
